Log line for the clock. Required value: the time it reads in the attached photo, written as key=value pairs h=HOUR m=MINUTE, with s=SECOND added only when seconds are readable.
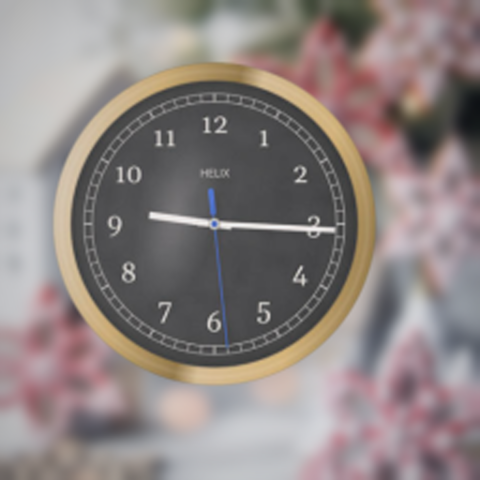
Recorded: h=9 m=15 s=29
